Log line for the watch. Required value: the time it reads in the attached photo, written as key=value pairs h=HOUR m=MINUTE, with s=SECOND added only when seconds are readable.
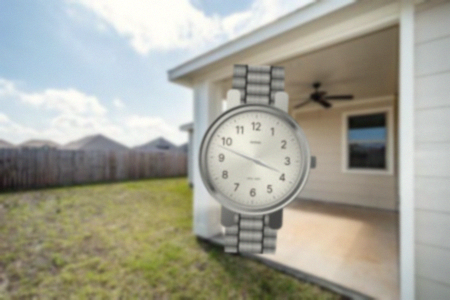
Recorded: h=3 m=48
